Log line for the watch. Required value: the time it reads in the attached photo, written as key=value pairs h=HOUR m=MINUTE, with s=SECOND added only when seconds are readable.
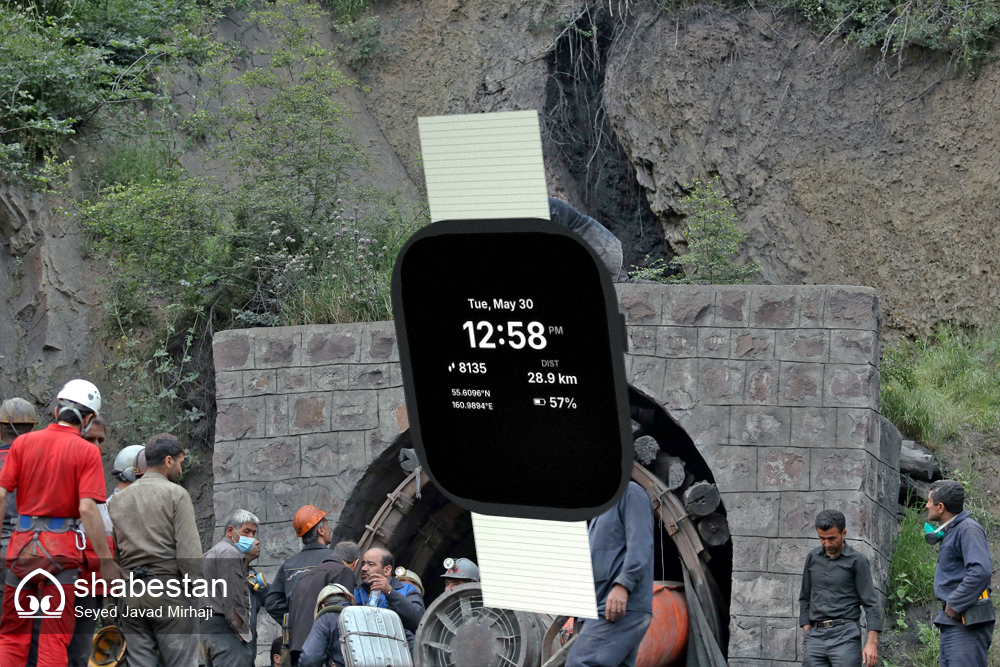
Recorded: h=12 m=58
